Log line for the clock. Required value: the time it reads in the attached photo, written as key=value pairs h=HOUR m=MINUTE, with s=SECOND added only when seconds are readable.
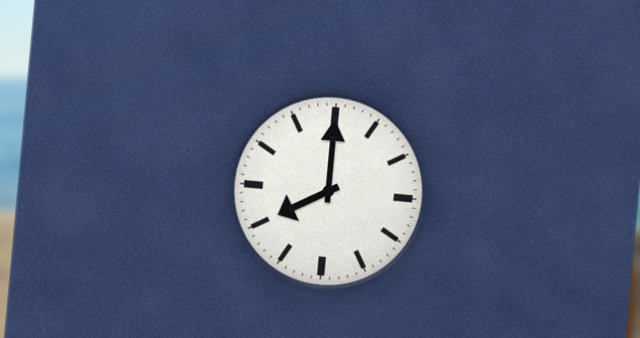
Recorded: h=8 m=0
